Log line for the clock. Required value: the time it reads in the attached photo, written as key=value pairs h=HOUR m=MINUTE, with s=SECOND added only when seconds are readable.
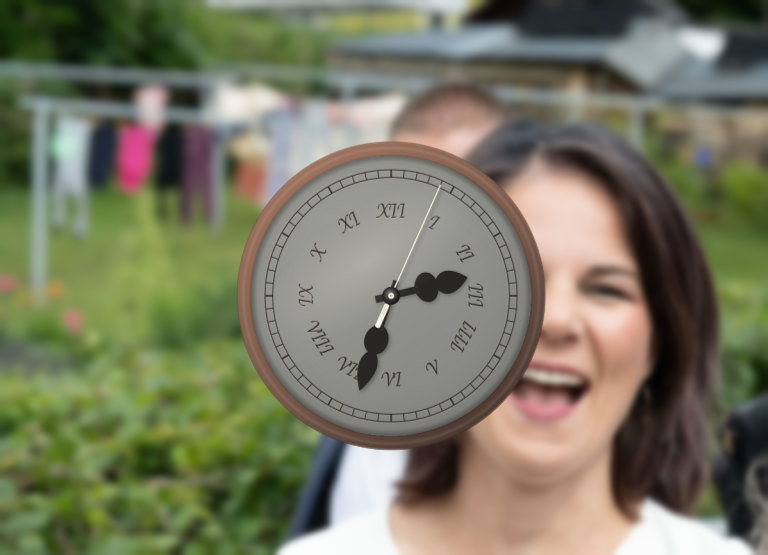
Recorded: h=2 m=33 s=4
